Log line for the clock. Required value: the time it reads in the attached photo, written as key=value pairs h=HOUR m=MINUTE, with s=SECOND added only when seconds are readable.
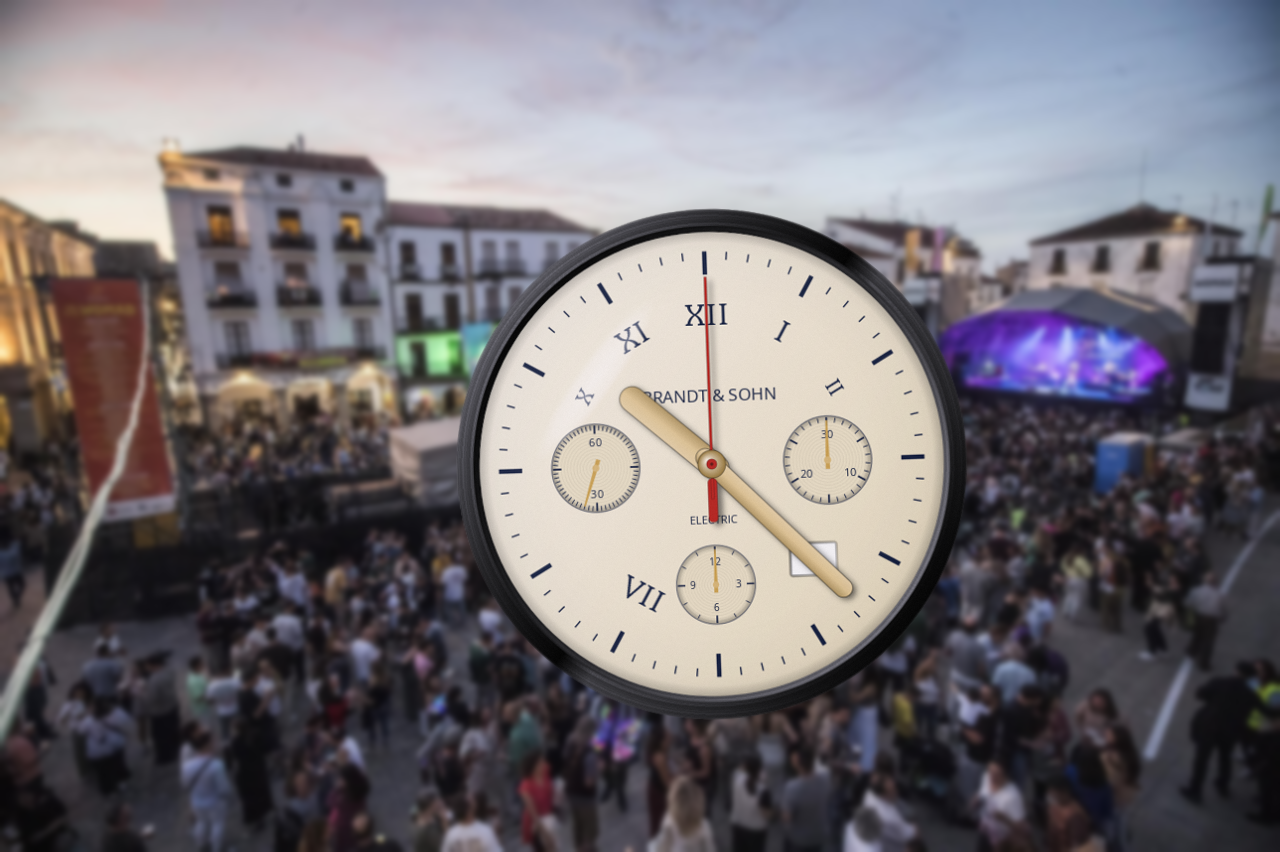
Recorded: h=10 m=22 s=33
